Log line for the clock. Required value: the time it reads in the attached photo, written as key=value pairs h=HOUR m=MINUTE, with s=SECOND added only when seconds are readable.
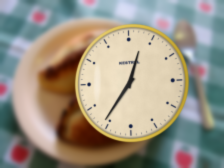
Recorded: h=12 m=36
